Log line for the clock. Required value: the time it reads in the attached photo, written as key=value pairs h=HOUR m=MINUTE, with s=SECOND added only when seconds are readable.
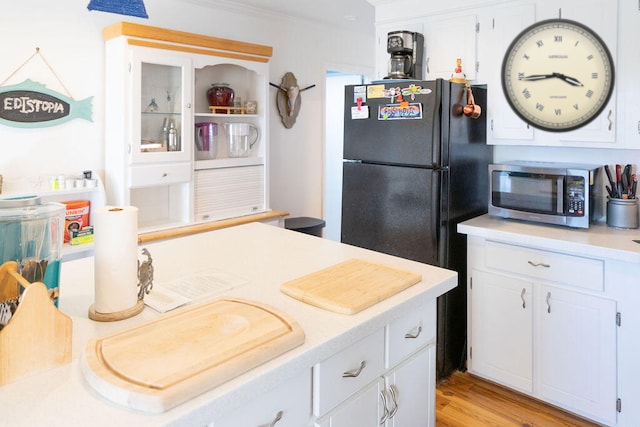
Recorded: h=3 m=44
